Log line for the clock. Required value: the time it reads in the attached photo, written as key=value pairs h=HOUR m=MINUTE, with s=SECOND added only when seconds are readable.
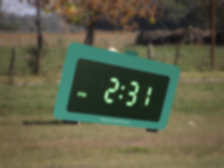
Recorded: h=2 m=31
